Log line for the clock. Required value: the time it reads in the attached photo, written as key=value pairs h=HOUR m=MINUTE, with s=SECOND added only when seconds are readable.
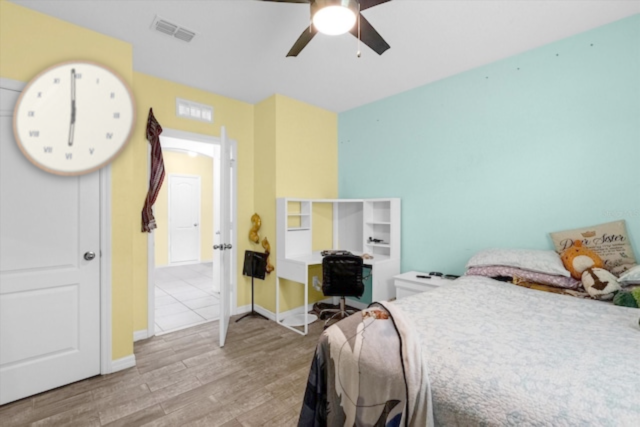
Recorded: h=5 m=59
